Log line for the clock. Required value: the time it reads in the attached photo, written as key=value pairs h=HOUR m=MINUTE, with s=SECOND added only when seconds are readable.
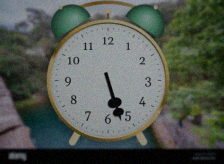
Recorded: h=5 m=27
